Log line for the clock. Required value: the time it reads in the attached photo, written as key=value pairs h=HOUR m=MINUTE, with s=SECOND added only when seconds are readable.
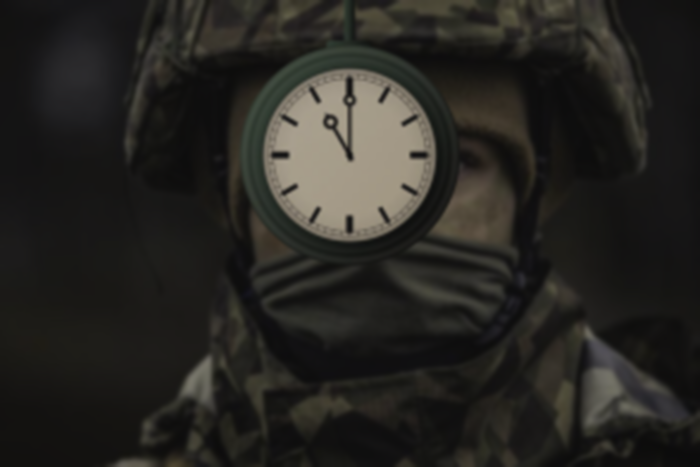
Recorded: h=11 m=0
